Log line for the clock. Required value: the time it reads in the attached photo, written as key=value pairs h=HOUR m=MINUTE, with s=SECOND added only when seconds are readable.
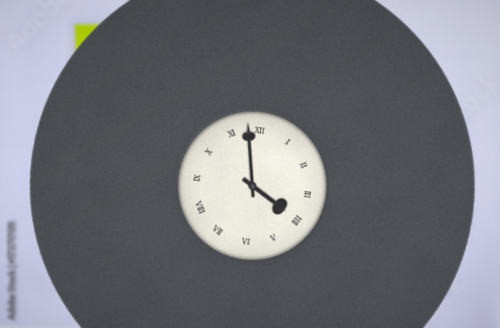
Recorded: h=3 m=58
